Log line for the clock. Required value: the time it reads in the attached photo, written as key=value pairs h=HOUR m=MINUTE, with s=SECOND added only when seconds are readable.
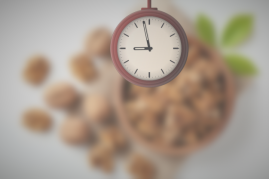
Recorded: h=8 m=58
